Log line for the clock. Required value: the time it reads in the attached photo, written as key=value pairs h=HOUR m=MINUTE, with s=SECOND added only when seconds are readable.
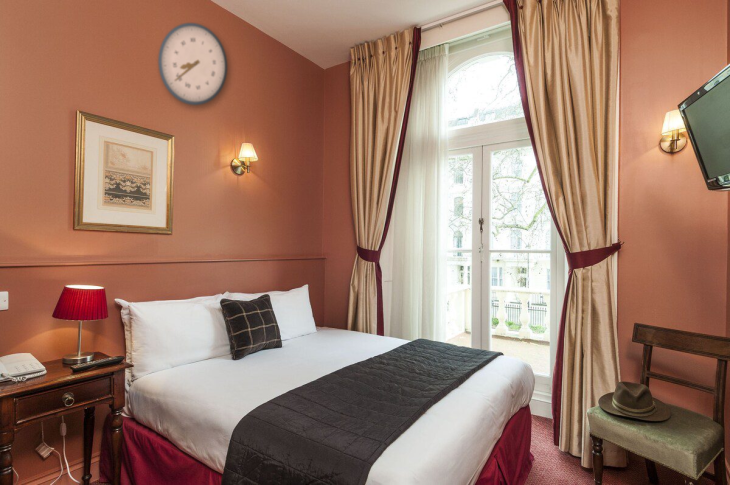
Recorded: h=8 m=40
